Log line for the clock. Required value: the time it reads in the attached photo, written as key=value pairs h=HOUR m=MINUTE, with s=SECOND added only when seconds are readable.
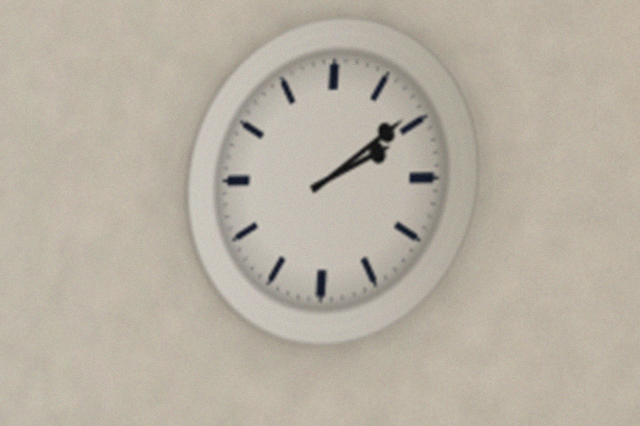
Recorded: h=2 m=9
